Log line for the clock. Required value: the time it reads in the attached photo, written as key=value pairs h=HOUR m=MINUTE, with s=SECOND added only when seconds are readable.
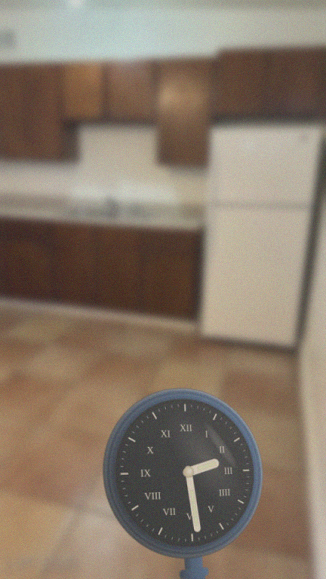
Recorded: h=2 m=29
